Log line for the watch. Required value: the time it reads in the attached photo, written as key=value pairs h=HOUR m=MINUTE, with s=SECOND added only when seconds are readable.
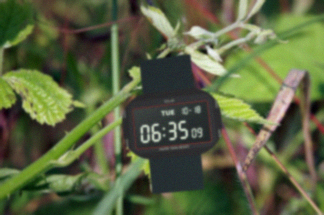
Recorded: h=6 m=35
